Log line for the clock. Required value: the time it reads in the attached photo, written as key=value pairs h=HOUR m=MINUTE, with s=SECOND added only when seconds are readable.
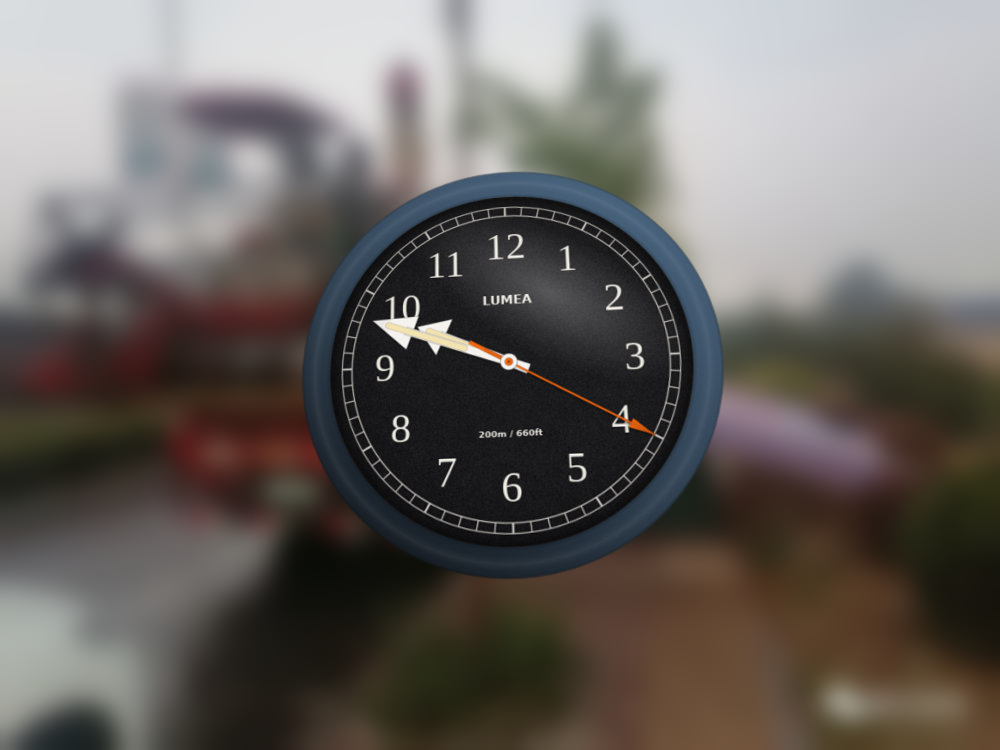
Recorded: h=9 m=48 s=20
